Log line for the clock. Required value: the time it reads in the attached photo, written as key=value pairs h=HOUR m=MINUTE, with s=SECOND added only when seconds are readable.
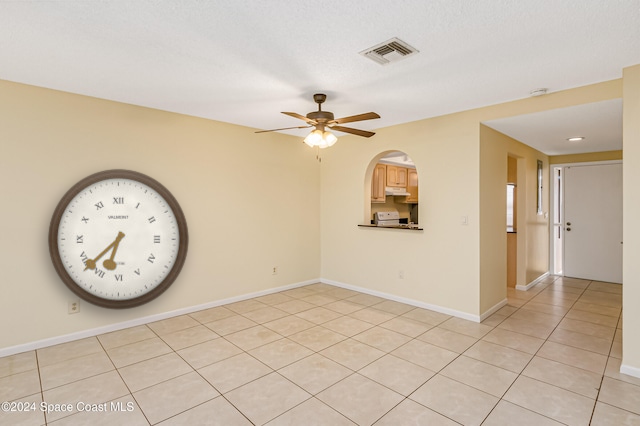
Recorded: h=6 m=38
